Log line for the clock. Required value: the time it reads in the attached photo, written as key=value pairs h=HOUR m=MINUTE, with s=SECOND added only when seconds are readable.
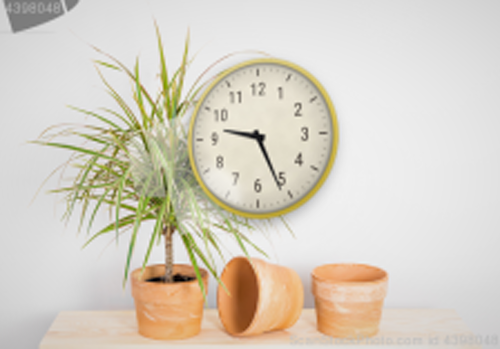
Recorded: h=9 m=26
